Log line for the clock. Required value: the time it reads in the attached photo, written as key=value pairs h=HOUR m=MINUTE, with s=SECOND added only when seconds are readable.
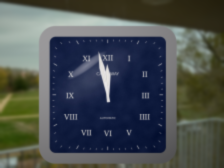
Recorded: h=11 m=58
